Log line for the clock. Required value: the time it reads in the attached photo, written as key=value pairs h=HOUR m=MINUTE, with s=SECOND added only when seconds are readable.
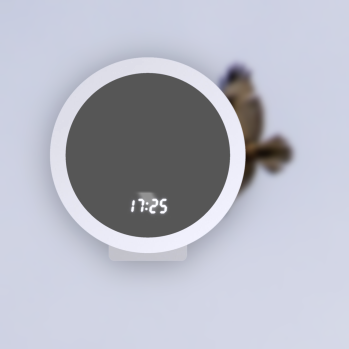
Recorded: h=17 m=25
